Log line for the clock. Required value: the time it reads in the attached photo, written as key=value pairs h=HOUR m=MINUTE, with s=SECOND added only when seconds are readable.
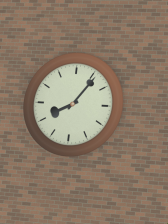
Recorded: h=8 m=6
